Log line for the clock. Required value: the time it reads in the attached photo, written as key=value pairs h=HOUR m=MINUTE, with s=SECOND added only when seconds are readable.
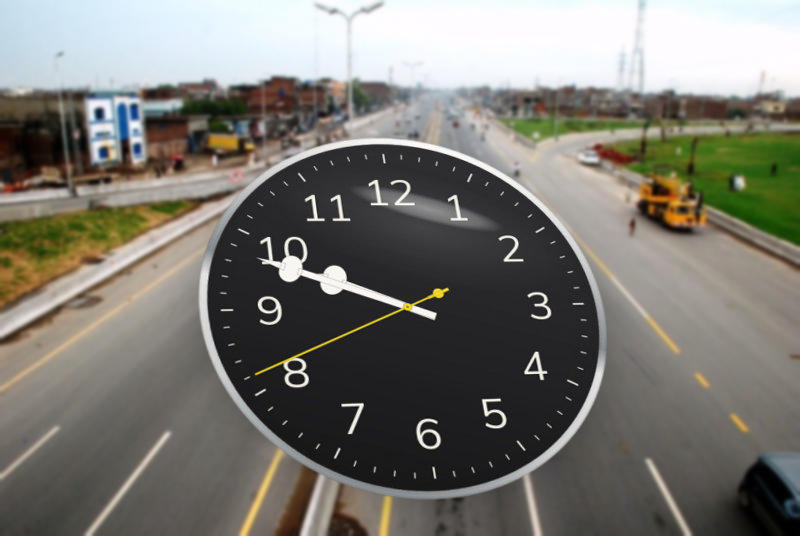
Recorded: h=9 m=48 s=41
